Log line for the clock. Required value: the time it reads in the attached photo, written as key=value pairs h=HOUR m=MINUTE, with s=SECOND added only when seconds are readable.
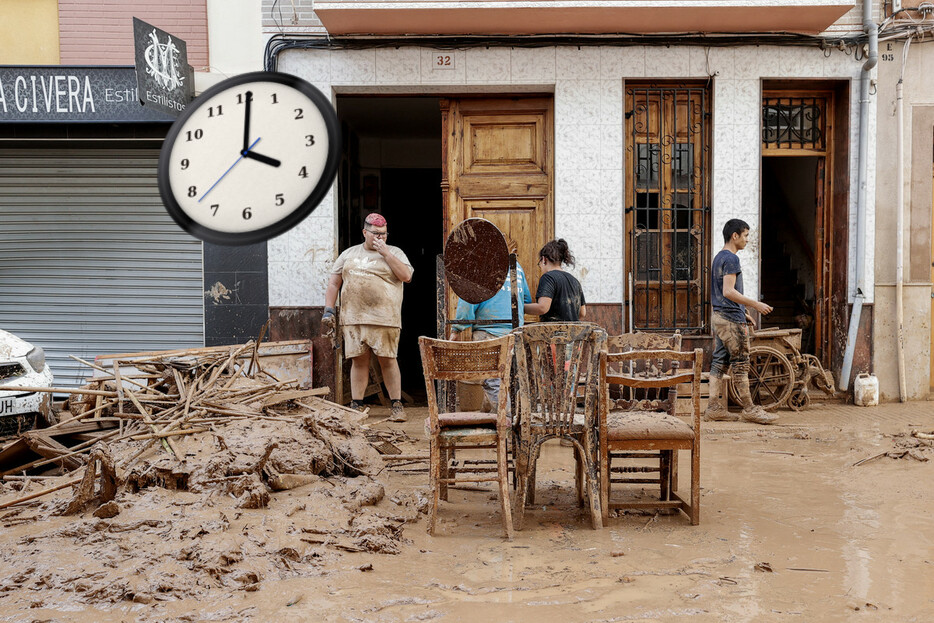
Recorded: h=4 m=0 s=38
